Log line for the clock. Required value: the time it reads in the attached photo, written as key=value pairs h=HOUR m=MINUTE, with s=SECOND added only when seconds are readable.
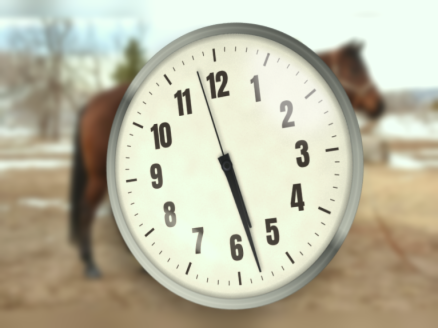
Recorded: h=5 m=27 s=58
